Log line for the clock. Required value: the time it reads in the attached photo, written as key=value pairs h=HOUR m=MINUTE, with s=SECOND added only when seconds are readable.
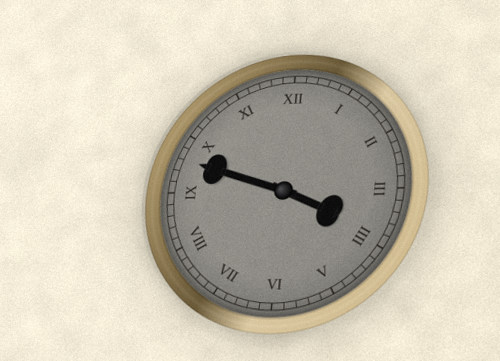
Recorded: h=3 m=48
